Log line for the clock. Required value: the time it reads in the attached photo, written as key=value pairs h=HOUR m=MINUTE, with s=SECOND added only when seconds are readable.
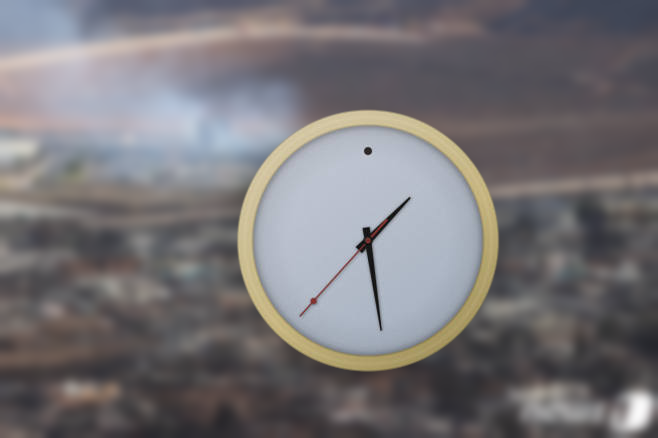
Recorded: h=1 m=28 s=37
